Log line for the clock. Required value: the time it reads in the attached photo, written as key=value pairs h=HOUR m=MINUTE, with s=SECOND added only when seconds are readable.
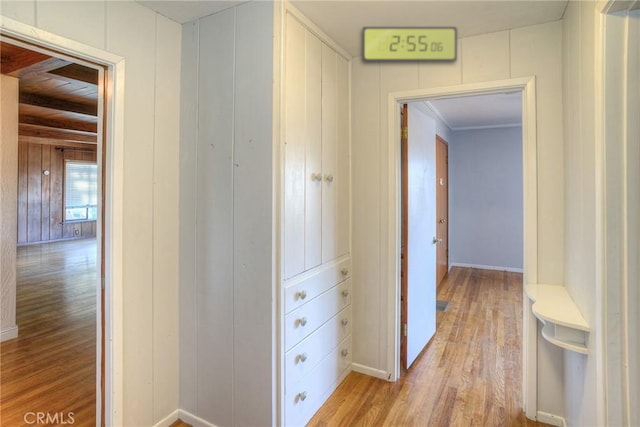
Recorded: h=2 m=55
